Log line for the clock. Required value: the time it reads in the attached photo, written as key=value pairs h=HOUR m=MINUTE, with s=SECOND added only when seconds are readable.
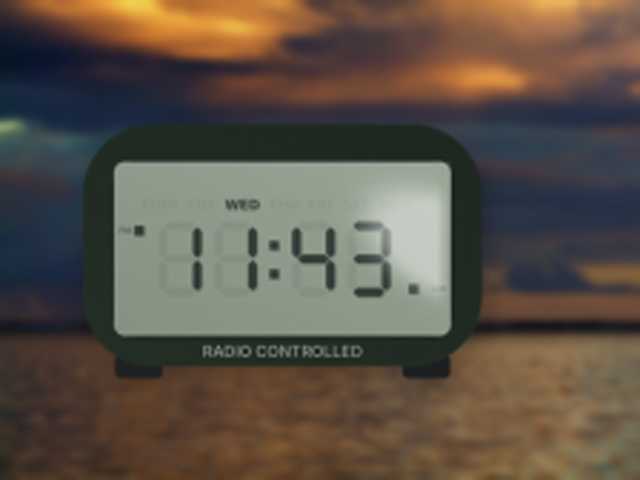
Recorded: h=11 m=43
